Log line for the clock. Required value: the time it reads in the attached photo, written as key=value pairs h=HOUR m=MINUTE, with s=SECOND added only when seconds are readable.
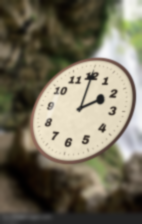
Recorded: h=2 m=0
